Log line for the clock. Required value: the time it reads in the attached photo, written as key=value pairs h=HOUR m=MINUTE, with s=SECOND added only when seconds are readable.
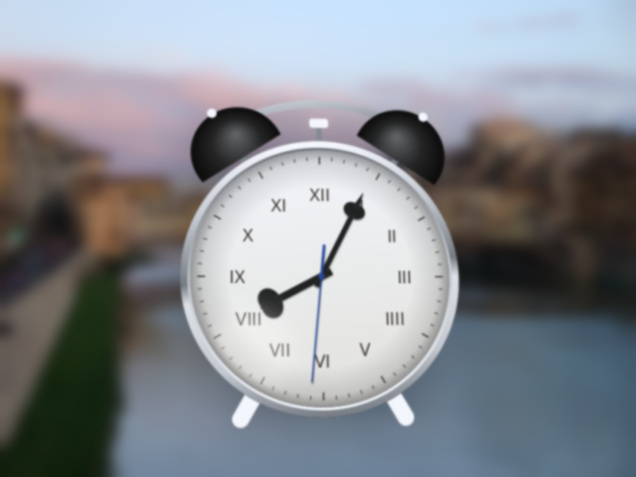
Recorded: h=8 m=4 s=31
